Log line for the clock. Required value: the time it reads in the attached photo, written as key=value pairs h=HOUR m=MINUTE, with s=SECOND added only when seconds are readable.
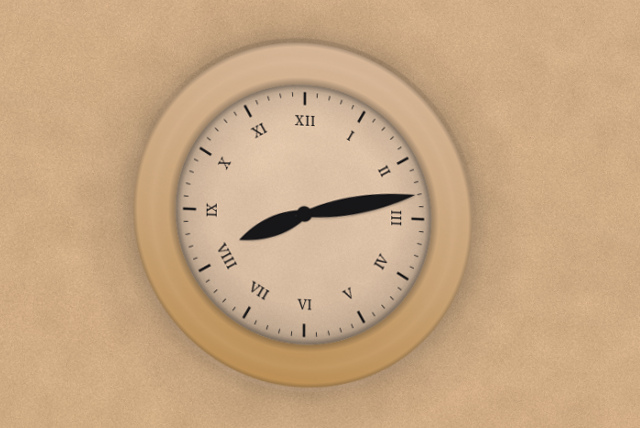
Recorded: h=8 m=13
